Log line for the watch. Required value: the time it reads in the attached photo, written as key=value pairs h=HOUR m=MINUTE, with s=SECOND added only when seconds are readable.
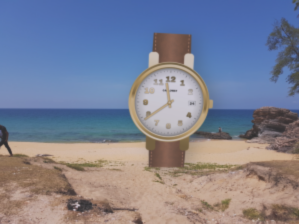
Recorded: h=11 m=39
